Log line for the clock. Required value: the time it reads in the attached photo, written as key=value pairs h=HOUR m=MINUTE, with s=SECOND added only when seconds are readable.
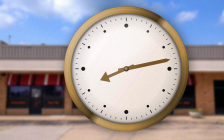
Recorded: h=8 m=13
